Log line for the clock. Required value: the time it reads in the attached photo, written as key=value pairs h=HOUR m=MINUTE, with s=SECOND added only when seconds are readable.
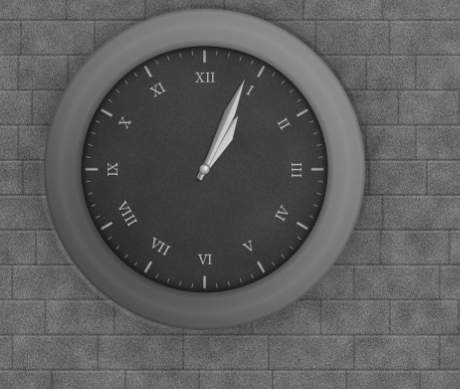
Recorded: h=1 m=4
